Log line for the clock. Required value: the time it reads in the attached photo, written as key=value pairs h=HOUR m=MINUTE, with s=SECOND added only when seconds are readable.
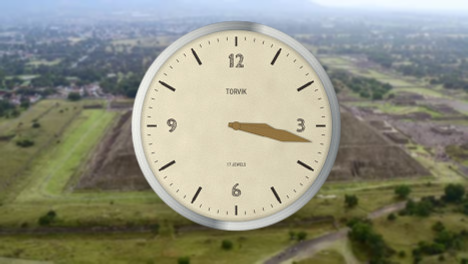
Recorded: h=3 m=17
